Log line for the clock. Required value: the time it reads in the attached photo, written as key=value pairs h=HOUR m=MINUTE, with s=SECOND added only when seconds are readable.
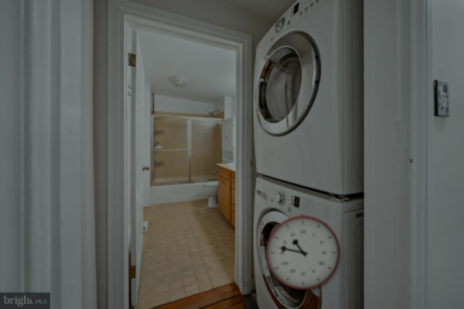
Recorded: h=10 m=47
